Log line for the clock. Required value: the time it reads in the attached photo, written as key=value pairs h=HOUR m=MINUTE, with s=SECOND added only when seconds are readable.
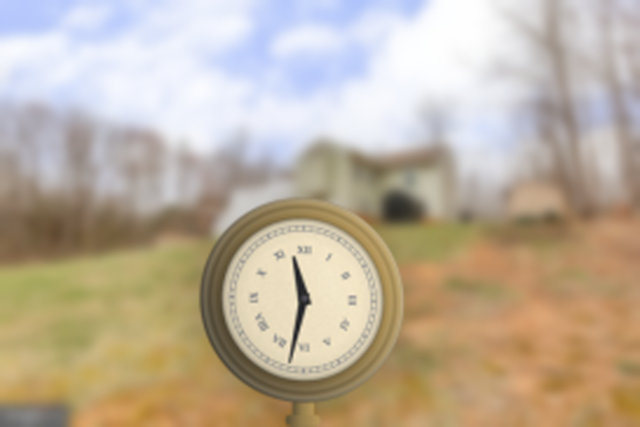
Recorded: h=11 m=32
